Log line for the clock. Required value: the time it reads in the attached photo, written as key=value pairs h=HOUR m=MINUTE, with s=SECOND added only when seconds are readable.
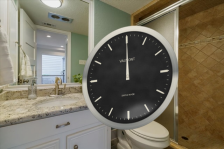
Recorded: h=12 m=0
